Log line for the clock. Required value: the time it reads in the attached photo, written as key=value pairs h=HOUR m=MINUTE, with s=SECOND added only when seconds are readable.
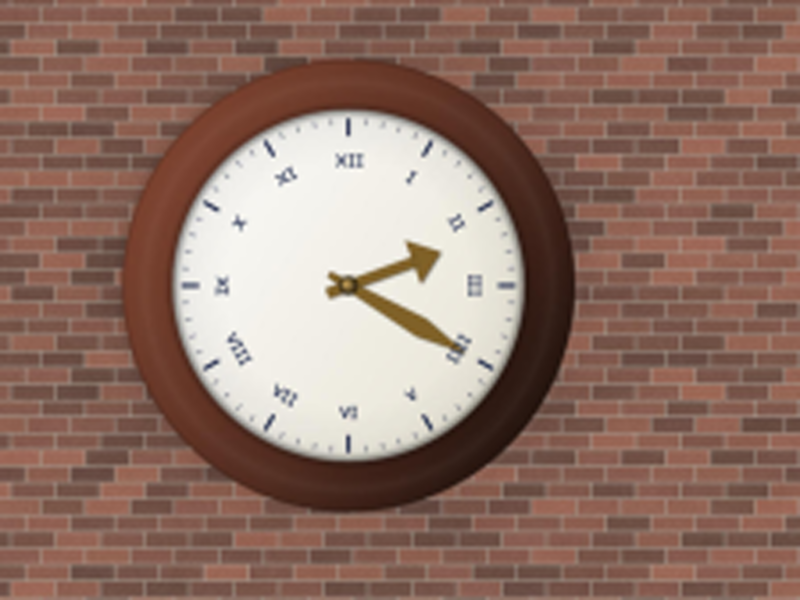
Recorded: h=2 m=20
